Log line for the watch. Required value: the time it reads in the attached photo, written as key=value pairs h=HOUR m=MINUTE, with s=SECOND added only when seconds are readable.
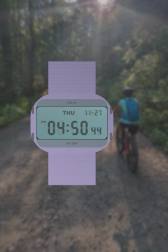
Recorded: h=4 m=50 s=44
